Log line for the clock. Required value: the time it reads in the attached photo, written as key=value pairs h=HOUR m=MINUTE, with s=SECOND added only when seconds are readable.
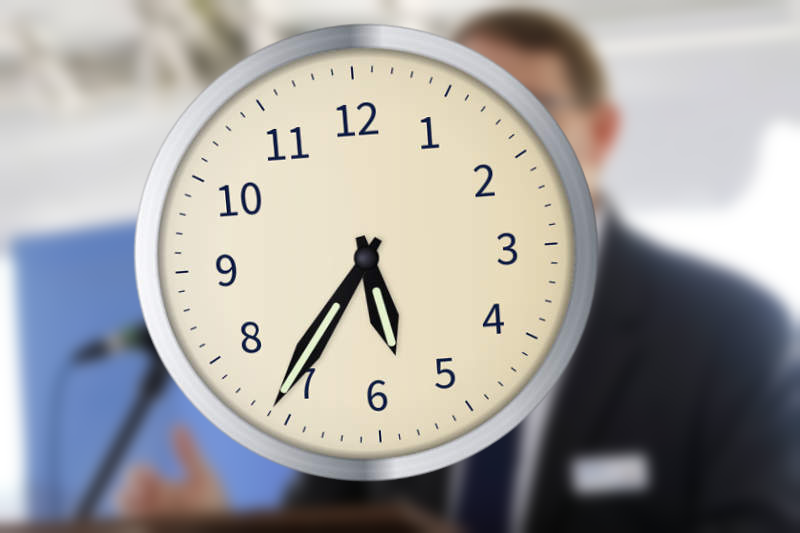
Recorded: h=5 m=36
